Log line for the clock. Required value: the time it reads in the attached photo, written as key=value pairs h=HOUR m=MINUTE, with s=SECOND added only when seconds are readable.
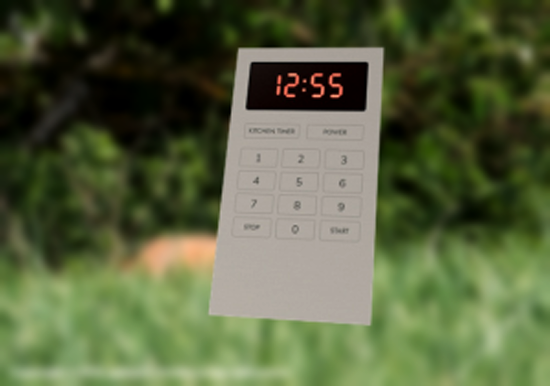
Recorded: h=12 m=55
